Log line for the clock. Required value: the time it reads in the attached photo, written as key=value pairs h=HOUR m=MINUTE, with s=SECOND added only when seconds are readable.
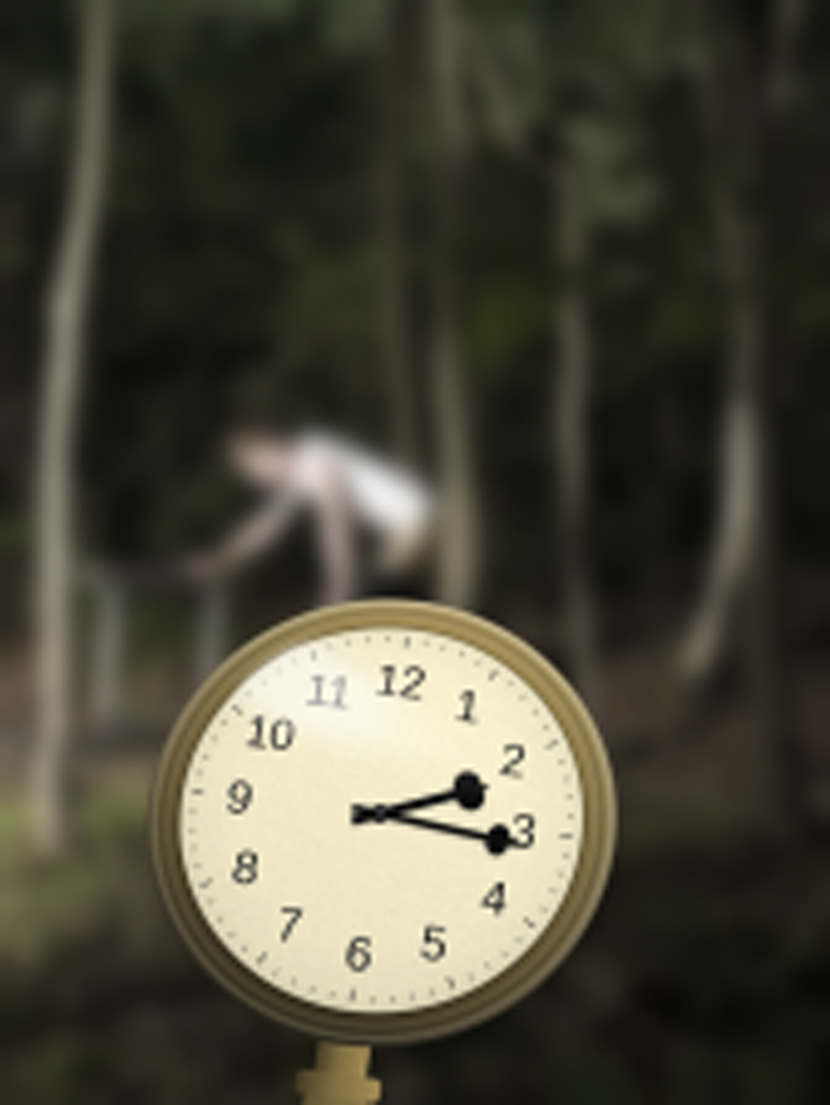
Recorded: h=2 m=16
